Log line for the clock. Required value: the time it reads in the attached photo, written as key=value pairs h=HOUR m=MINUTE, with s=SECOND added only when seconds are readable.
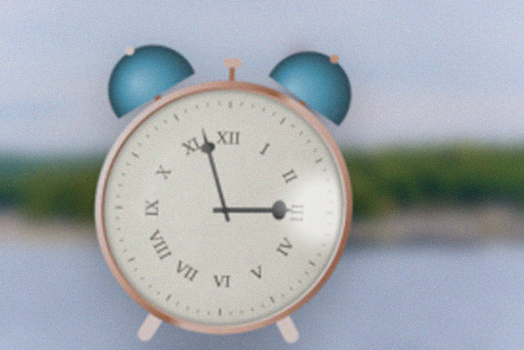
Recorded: h=2 m=57
